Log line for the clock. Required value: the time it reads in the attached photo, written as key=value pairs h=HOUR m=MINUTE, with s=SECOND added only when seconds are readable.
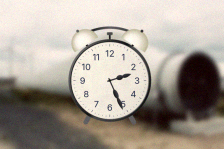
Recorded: h=2 m=26
